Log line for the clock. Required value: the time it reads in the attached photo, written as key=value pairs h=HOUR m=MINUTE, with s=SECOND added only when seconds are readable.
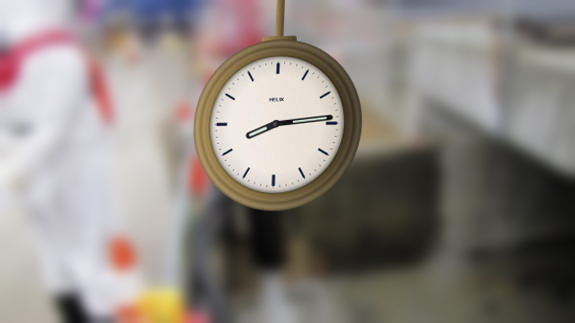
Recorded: h=8 m=14
